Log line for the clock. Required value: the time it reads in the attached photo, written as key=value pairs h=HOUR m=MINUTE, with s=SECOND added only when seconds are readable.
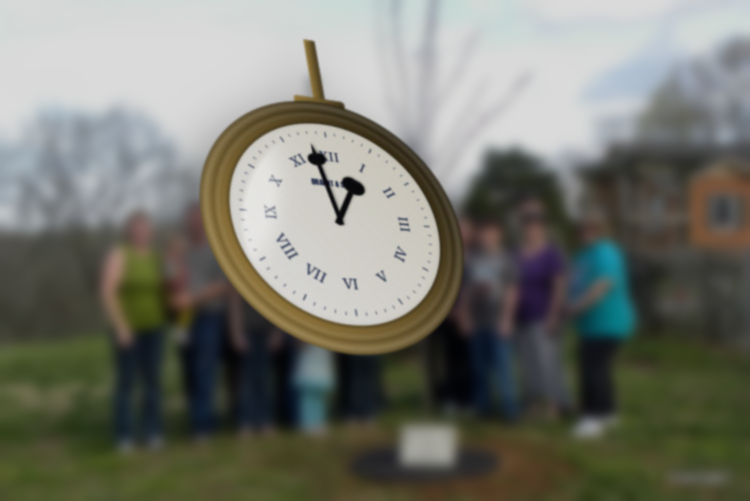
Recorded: h=12 m=58
